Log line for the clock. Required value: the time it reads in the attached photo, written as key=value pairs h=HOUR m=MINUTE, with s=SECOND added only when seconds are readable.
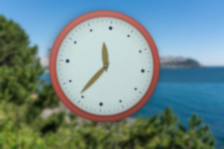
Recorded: h=11 m=36
